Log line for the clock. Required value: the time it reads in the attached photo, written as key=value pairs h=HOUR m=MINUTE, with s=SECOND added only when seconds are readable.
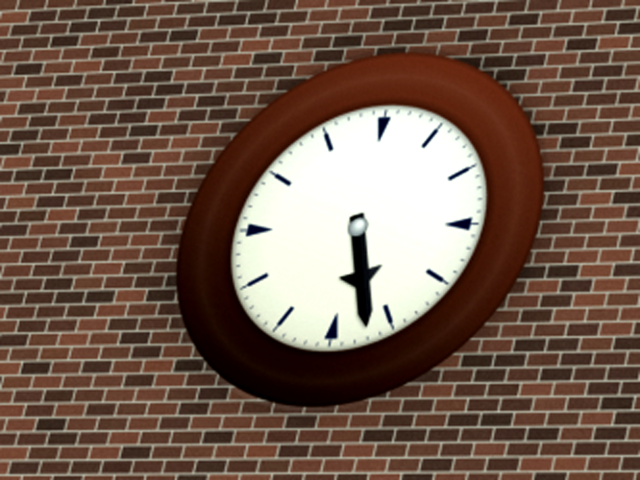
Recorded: h=5 m=27
